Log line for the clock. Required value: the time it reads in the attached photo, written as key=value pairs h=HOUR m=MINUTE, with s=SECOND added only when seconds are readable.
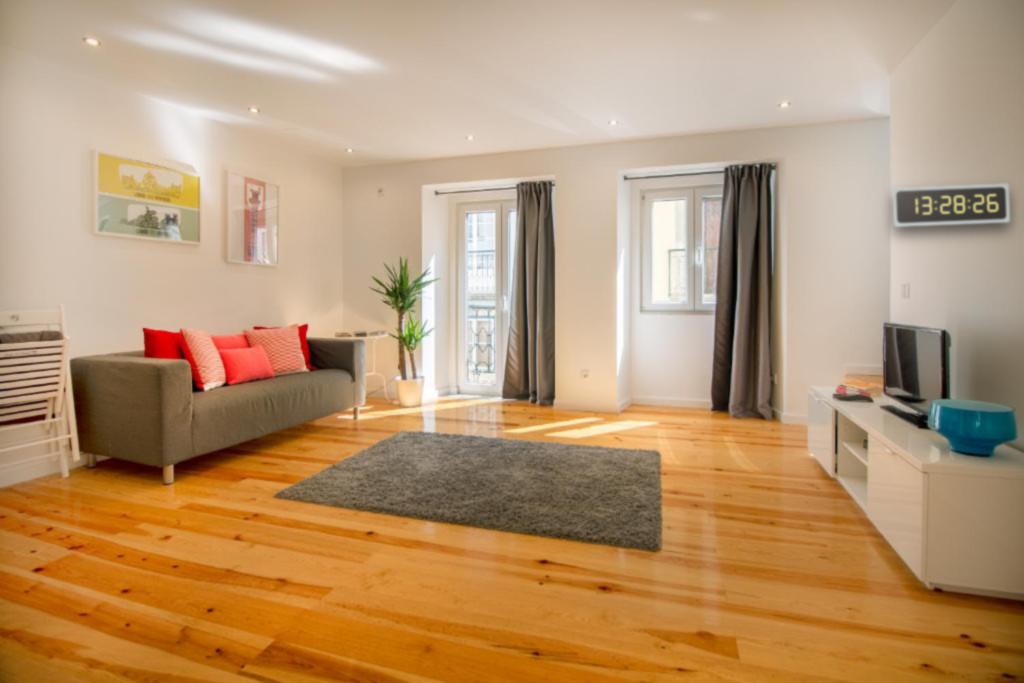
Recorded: h=13 m=28 s=26
